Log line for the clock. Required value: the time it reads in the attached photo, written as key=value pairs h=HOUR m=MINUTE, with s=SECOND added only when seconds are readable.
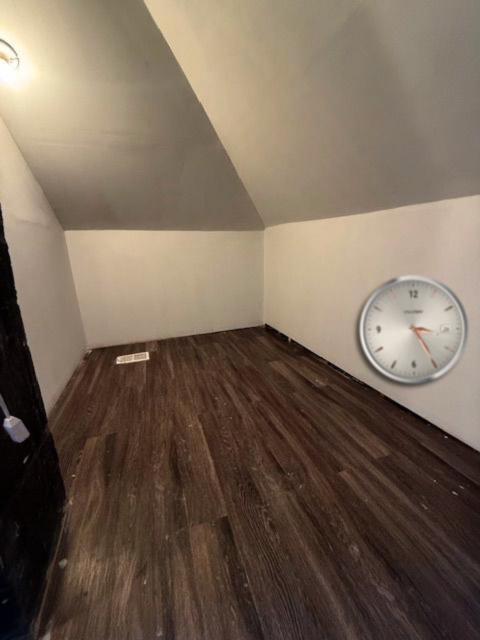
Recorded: h=3 m=25
